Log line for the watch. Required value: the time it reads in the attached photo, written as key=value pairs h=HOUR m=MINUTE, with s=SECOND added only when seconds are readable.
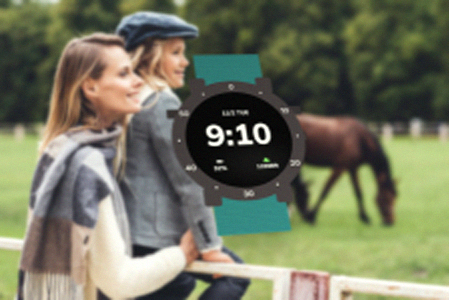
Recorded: h=9 m=10
